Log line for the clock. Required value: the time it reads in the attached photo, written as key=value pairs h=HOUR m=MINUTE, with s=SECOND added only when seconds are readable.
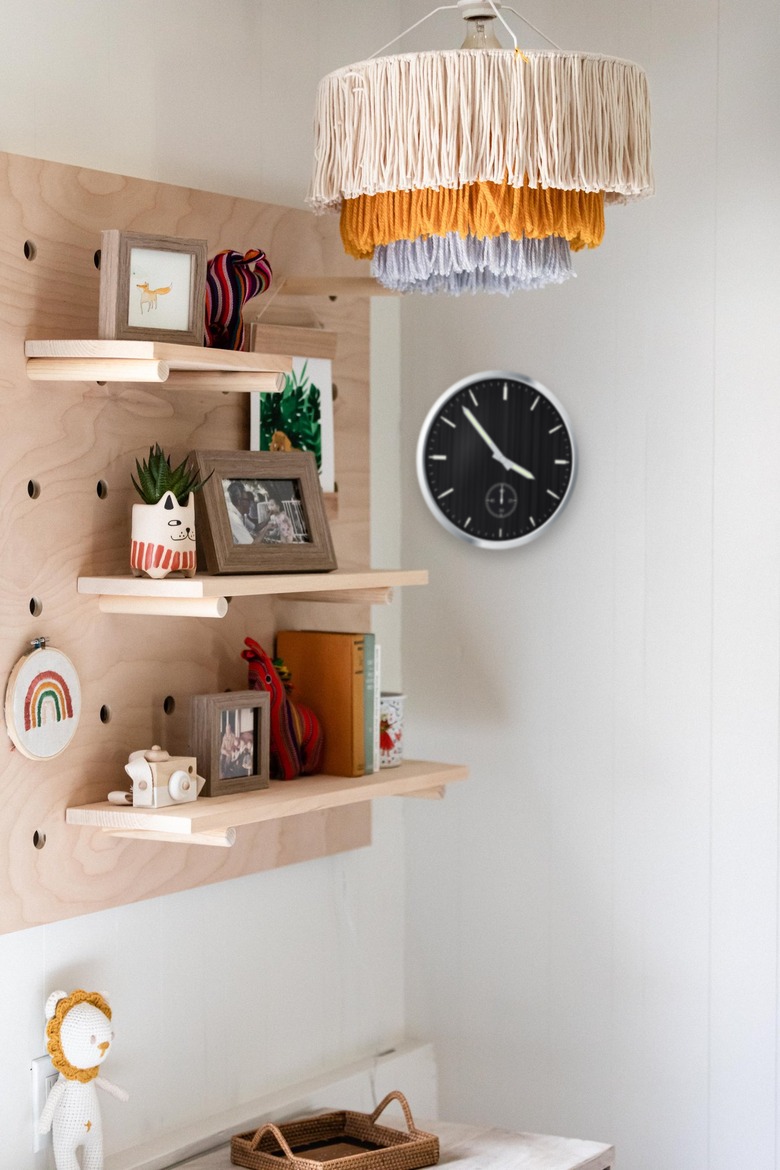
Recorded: h=3 m=53
